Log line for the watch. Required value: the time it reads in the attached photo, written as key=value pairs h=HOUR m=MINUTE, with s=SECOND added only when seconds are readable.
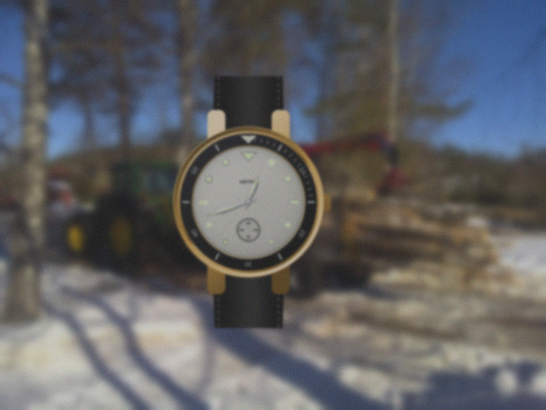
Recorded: h=12 m=42
